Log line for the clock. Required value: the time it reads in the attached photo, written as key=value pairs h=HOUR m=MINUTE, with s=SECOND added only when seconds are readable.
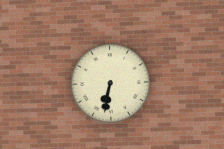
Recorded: h=6 m=32
